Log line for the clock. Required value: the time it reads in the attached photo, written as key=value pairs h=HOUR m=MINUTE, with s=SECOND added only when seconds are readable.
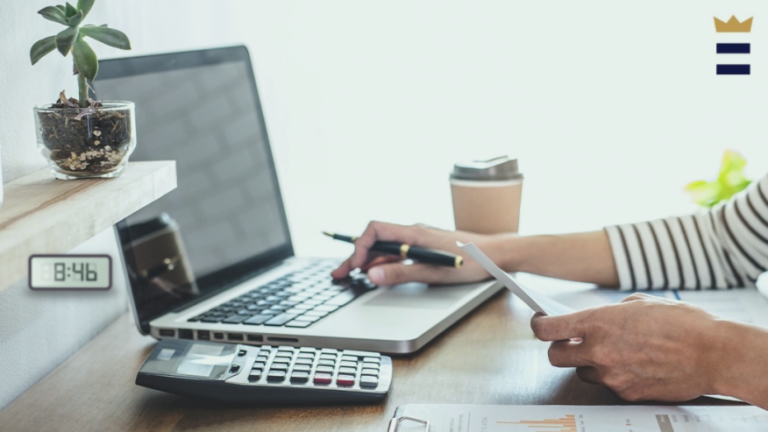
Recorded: h=8 m=46
